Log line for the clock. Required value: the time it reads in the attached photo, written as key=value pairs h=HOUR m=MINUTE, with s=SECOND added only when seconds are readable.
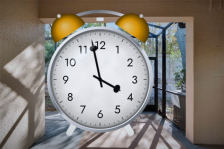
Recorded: h=3 m=58
